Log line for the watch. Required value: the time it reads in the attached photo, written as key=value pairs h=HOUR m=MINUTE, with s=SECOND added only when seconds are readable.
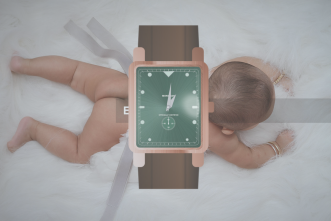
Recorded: h=1 m=1
